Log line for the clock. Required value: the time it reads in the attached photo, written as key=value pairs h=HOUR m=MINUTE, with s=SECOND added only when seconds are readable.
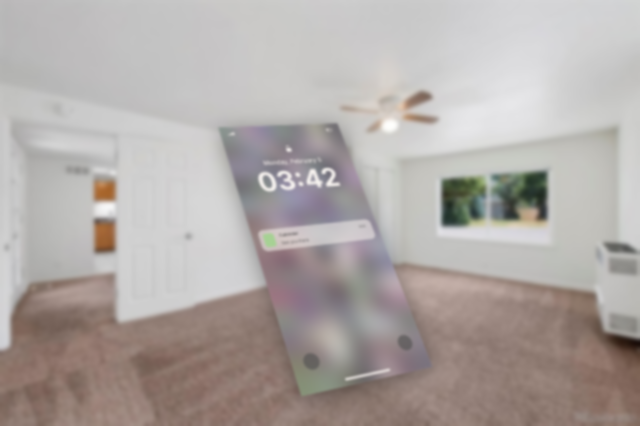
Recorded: h=3 m=42
